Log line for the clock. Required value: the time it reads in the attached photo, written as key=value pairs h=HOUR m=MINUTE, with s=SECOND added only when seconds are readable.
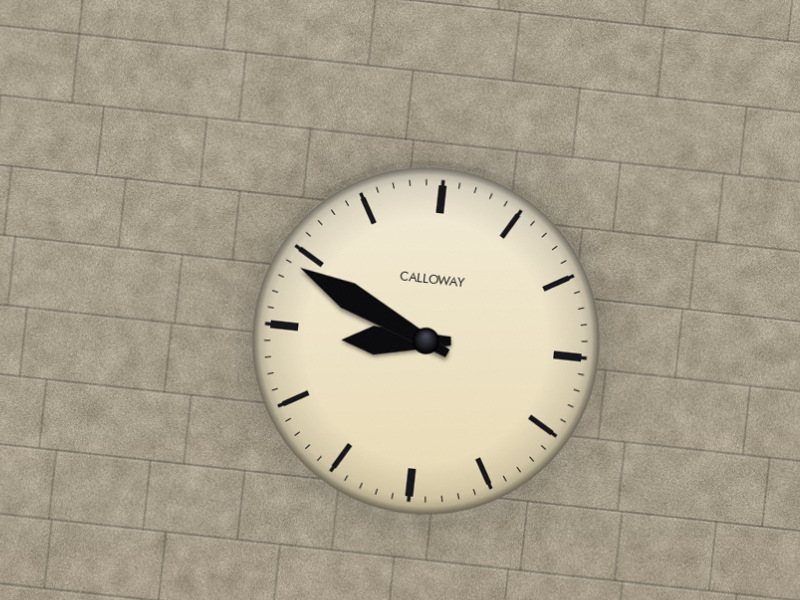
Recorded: h=8 m=49
